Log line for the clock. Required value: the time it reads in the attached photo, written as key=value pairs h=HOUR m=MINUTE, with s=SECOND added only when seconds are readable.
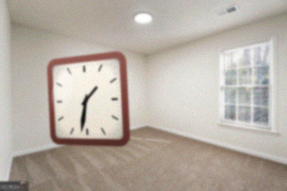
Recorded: h=1 m=32
